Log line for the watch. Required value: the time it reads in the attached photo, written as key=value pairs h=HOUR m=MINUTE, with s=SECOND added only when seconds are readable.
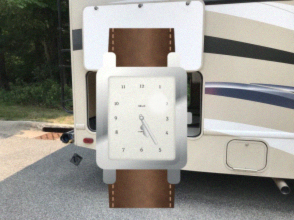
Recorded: h=5 m=25
